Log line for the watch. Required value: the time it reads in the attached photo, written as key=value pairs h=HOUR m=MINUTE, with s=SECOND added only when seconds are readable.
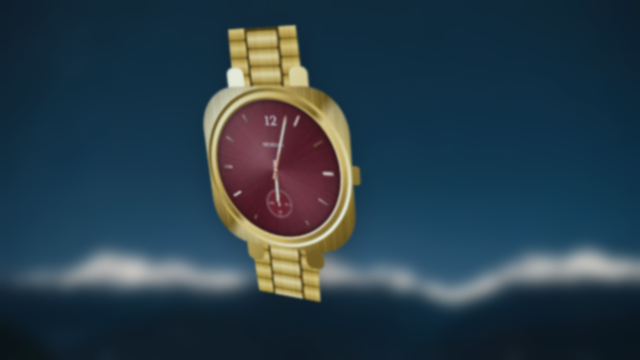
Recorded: h=6 m=3
